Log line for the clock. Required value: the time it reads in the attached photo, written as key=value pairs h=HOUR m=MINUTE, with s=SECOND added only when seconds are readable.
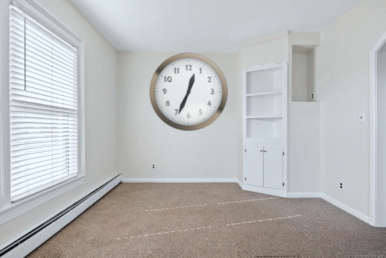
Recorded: h=12 m=34
